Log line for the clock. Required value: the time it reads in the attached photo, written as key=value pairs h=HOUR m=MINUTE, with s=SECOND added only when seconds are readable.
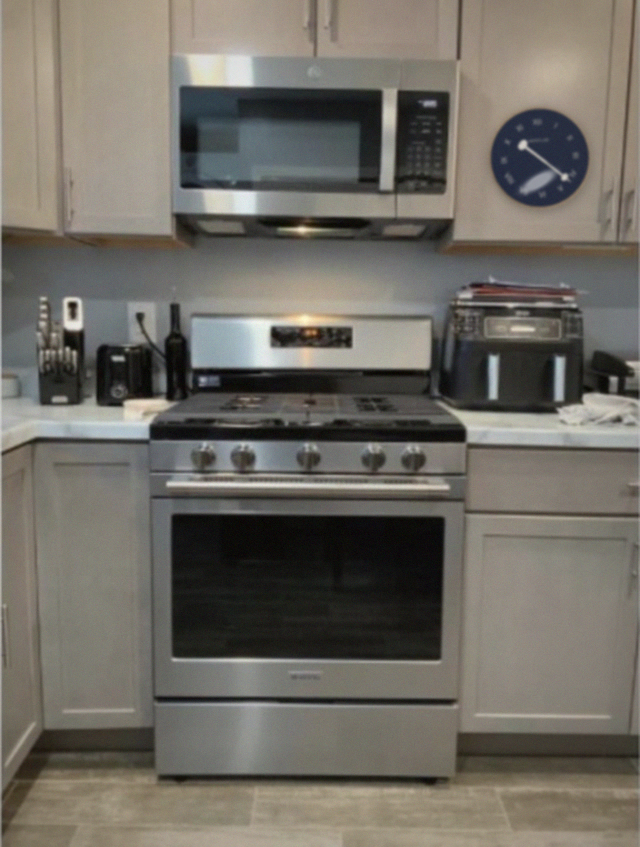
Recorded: h=10 m=22
